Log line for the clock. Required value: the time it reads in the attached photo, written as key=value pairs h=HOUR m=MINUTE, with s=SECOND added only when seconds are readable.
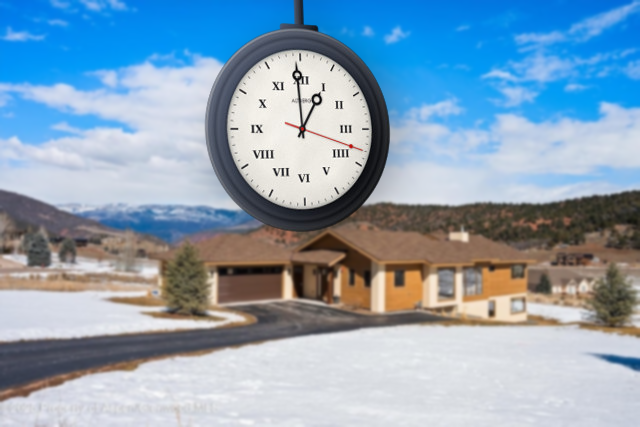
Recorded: h=12 m=59 s=18
